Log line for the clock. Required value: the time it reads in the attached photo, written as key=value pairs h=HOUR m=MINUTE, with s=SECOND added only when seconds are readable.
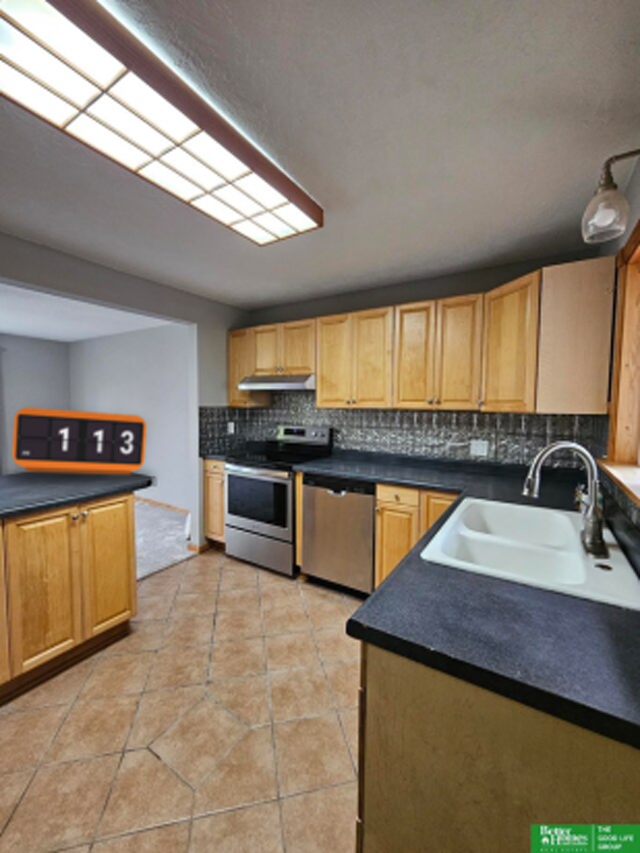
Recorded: h=1 m=13
